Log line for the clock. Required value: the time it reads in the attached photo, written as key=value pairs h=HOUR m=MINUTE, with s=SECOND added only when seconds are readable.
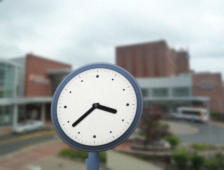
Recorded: h=3 m=38
